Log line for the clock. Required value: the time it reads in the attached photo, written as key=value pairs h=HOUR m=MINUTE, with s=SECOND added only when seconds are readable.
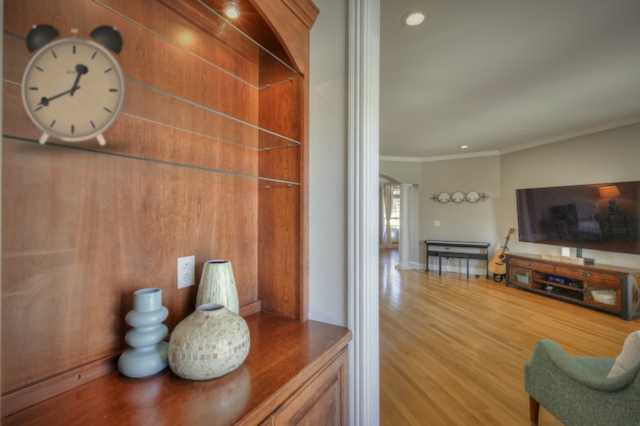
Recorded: h=12 m=41
